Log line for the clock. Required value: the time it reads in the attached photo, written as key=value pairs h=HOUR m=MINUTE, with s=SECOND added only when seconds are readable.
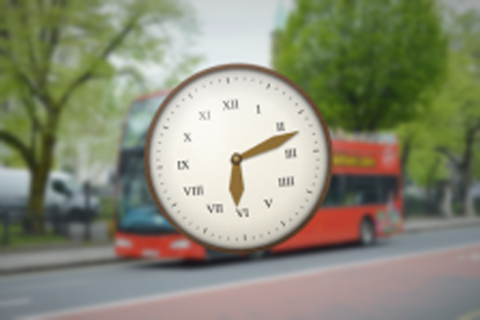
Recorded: h=6 m=12
